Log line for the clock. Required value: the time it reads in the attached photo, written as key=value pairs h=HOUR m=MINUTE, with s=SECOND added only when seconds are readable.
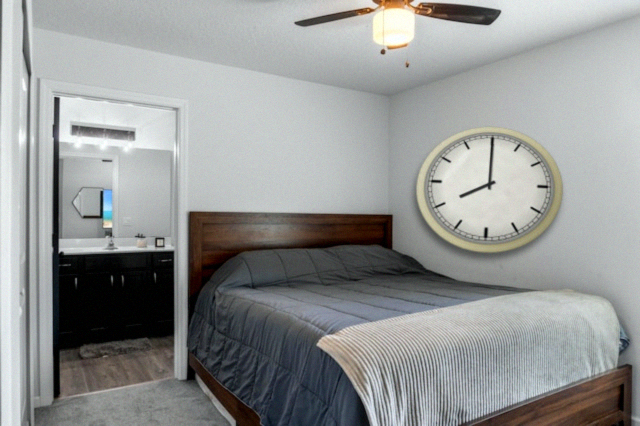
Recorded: h=8 m=0
